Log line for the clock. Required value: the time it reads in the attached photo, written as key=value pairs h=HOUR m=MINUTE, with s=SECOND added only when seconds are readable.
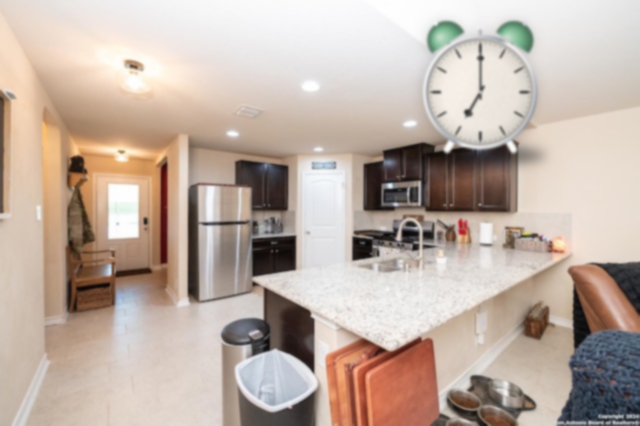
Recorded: h=7 m=0
